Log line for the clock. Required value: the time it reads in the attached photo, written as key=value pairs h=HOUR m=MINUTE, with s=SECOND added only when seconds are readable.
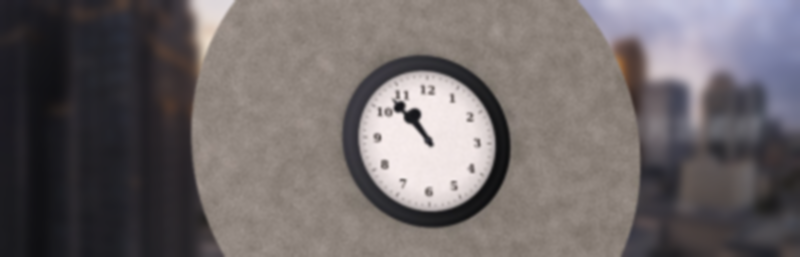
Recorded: h=10 m=53
